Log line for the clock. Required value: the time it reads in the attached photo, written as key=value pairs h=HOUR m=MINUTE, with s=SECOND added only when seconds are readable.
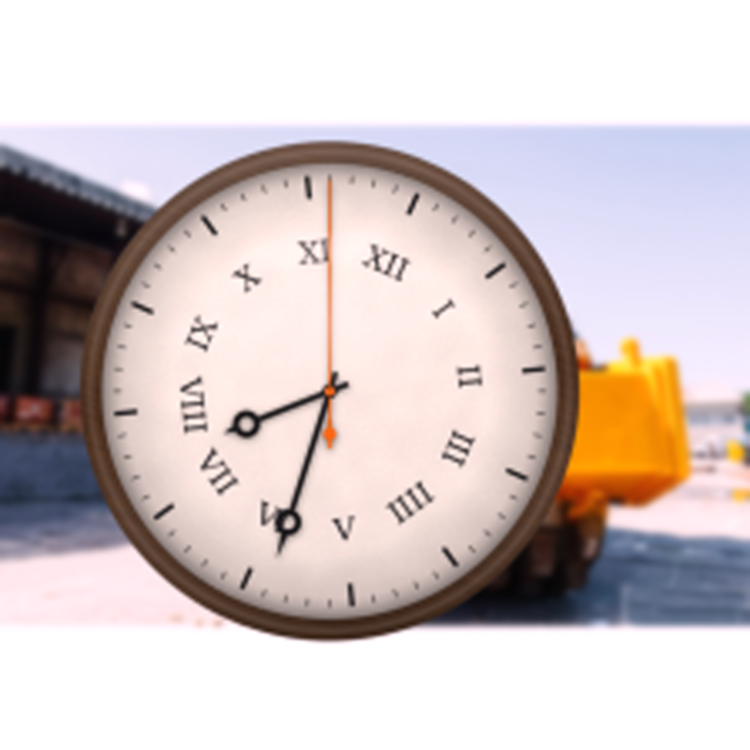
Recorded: h=7 m=28 s=56
